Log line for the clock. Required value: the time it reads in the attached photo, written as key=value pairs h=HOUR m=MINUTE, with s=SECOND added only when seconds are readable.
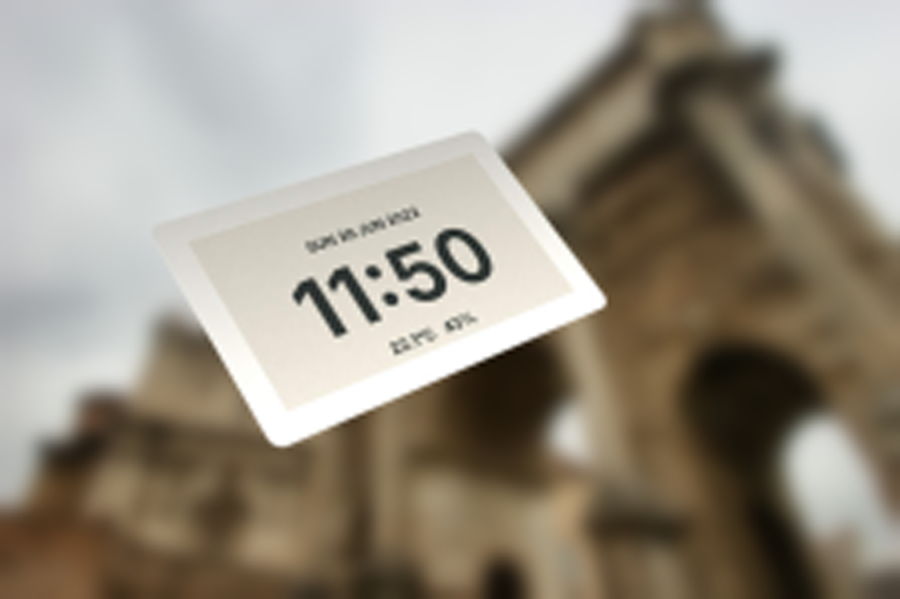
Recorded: h=11 m=50
